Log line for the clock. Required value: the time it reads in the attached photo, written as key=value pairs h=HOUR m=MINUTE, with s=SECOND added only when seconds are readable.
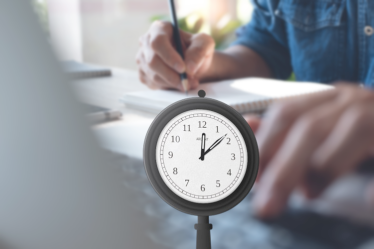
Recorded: h=12 m=8
